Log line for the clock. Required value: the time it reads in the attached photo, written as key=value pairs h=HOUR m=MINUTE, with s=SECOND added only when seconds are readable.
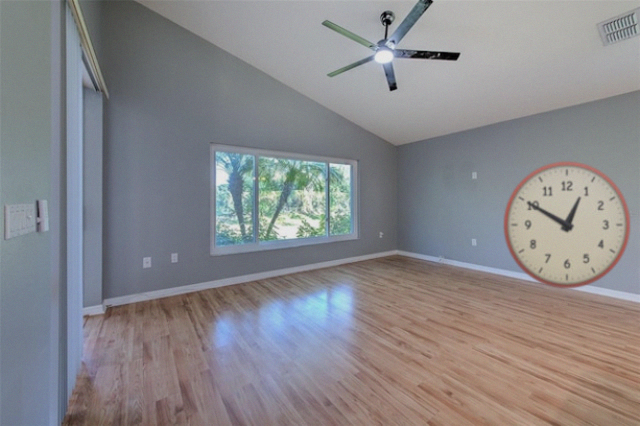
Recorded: h=12 m=50
